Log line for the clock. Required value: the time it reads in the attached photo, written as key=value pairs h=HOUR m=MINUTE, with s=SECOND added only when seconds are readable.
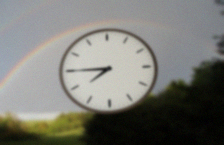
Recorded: h=7 m=45
